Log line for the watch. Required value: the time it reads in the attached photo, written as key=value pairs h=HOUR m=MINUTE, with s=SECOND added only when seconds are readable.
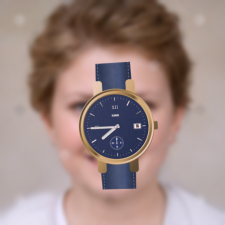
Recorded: h=7 m=45
